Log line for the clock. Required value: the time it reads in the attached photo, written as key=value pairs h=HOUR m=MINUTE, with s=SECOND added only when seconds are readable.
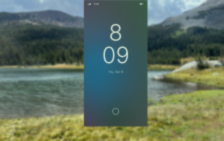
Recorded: h=8 m=9
